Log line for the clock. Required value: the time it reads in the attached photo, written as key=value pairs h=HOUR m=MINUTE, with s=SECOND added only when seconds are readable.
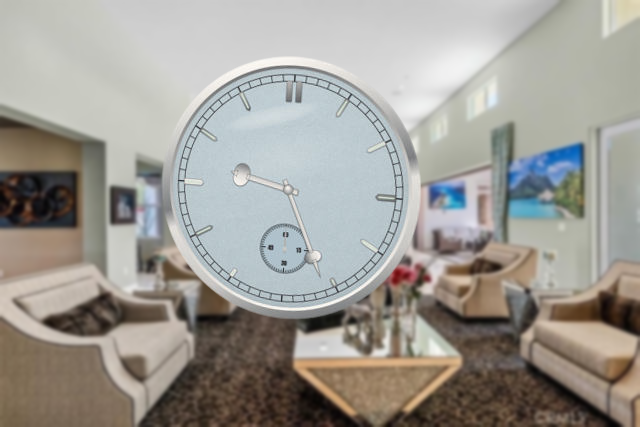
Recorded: h=9 m=26
